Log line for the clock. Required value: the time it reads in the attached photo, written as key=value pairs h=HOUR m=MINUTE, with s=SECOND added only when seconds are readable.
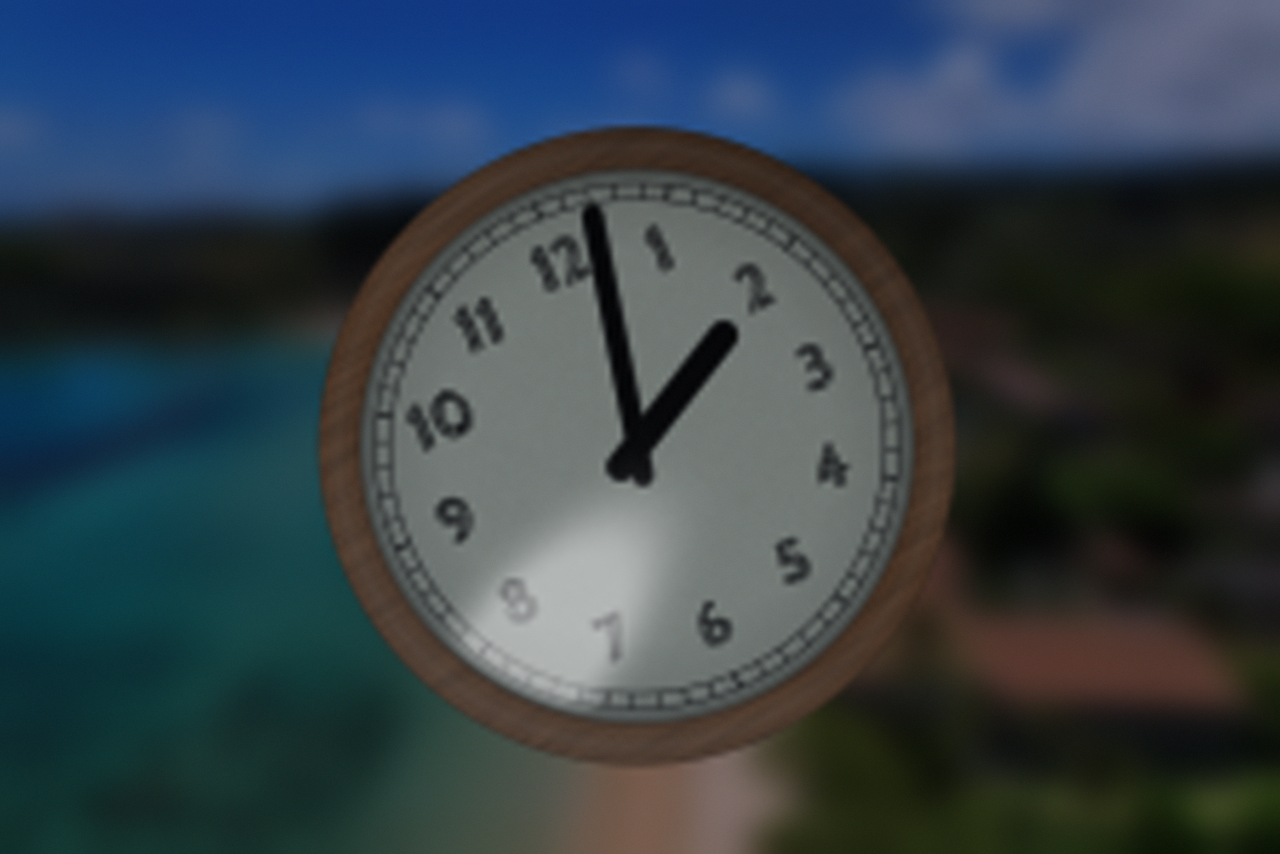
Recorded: h=2 m=2
